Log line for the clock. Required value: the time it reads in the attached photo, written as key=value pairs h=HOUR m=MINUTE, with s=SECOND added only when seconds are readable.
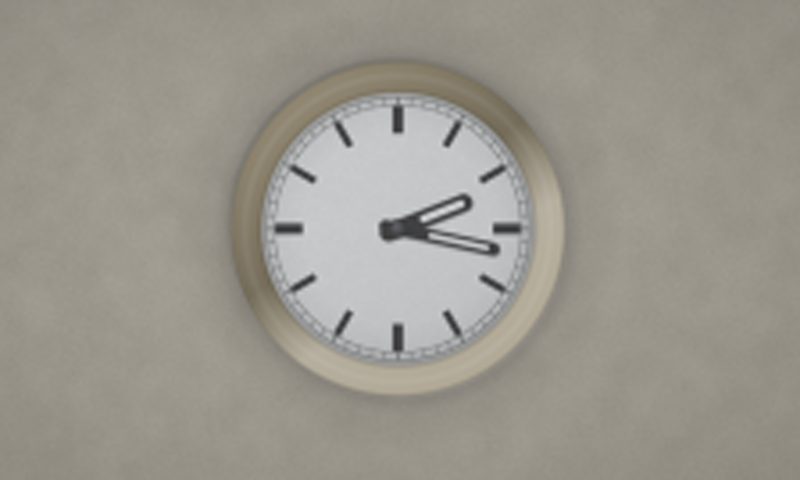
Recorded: h=2 m=17
